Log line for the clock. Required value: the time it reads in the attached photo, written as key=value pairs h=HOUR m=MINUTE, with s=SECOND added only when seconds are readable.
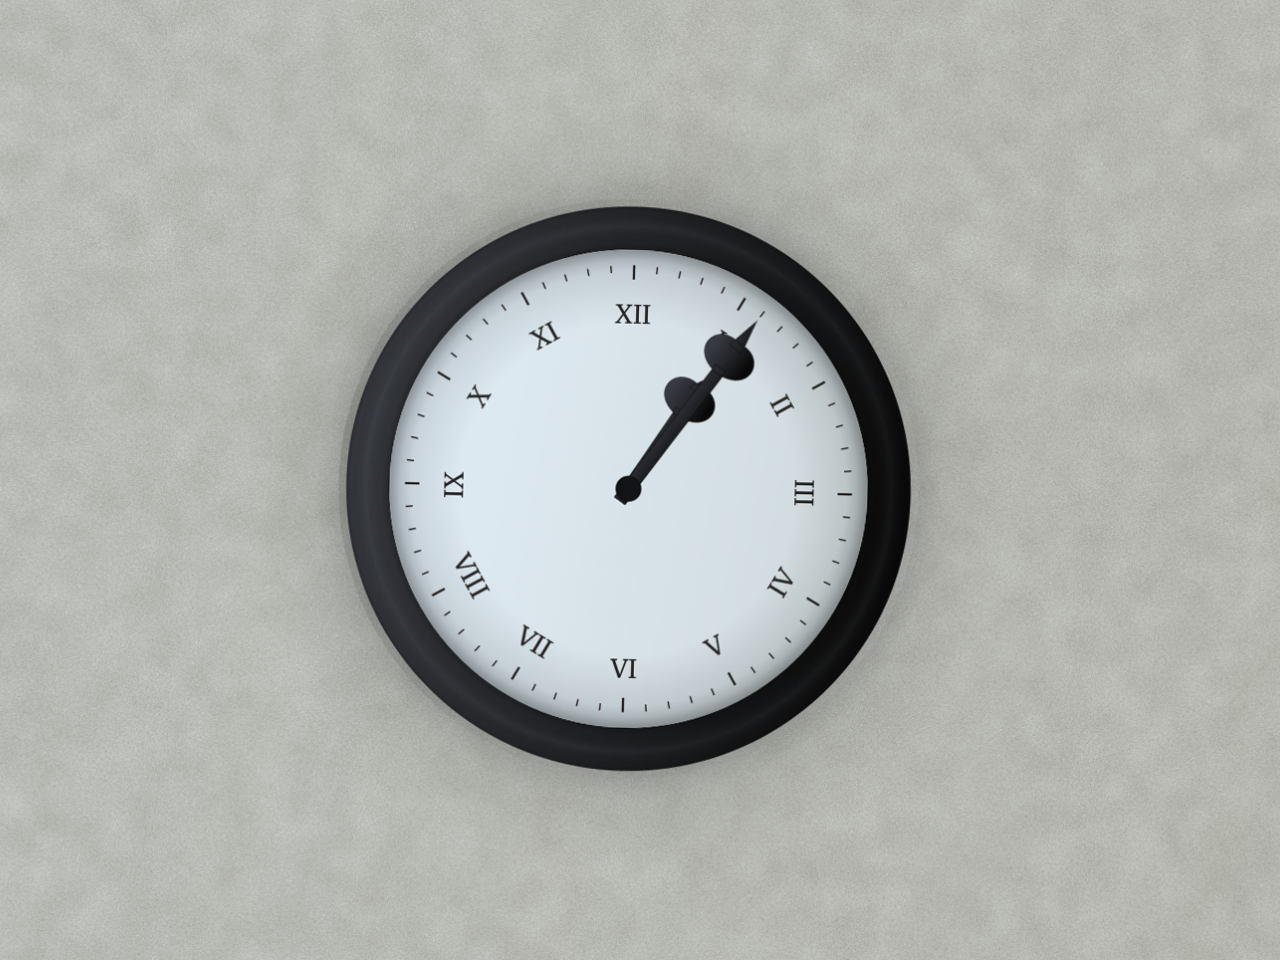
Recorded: h=1 m=6
